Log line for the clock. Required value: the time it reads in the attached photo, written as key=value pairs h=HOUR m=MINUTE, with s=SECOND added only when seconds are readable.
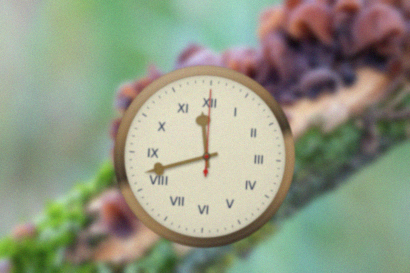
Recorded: h=11 m=42 s=0
